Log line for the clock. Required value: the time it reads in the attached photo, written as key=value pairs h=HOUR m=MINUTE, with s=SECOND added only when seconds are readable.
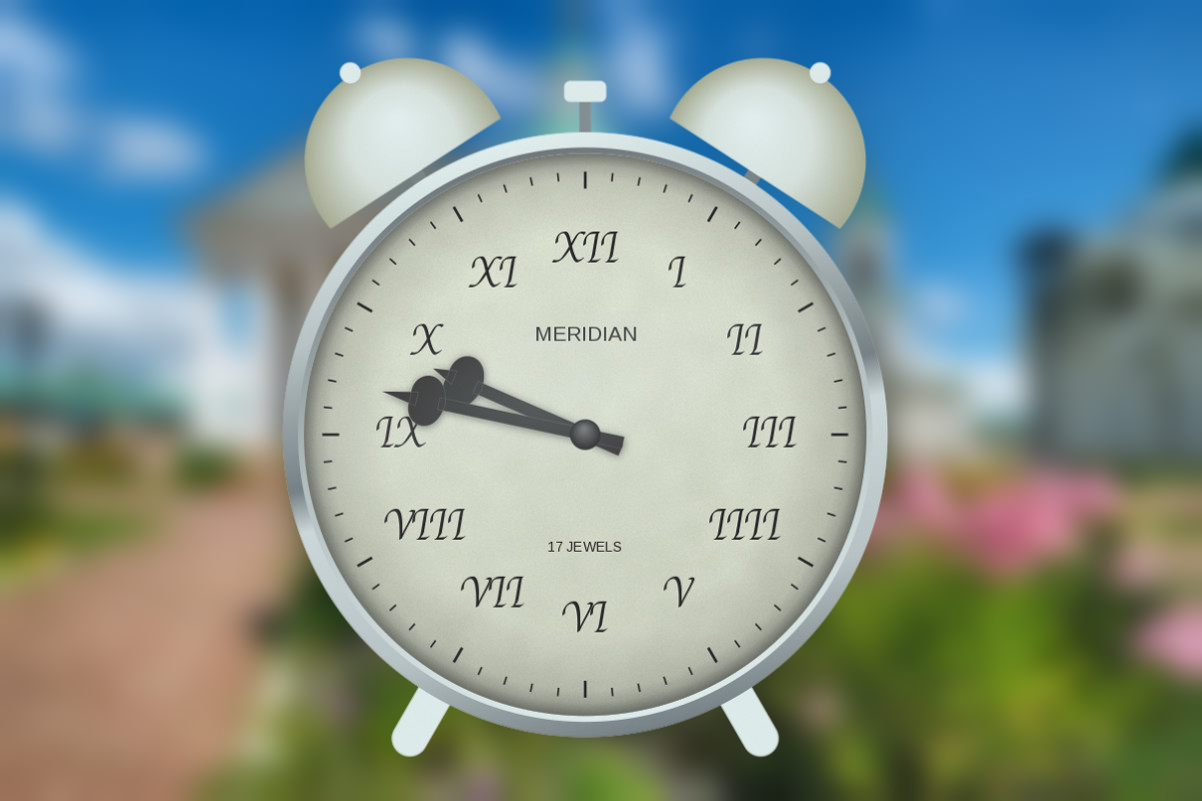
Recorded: h=9 m=47
